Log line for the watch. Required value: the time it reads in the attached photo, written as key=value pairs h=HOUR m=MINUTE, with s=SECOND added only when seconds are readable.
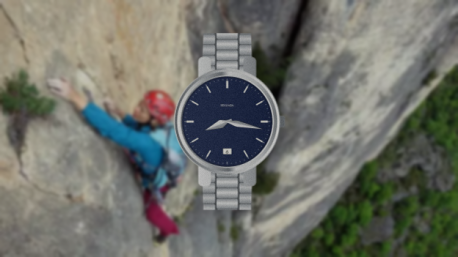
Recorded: h=8 m=17
